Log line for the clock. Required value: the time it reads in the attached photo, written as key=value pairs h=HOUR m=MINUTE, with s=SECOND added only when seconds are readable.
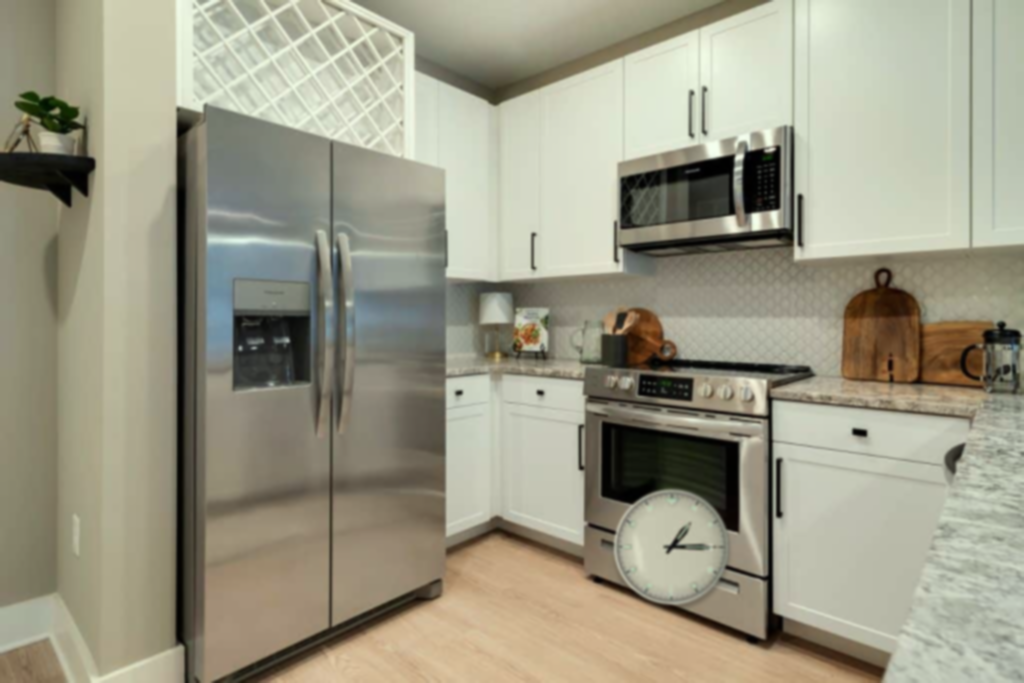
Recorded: h=1 m=15
